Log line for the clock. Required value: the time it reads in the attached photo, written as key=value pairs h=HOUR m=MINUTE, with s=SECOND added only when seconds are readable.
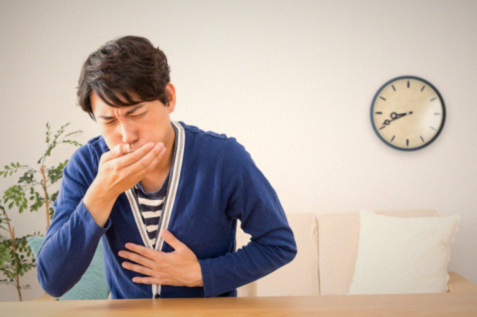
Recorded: h=8 m=41
